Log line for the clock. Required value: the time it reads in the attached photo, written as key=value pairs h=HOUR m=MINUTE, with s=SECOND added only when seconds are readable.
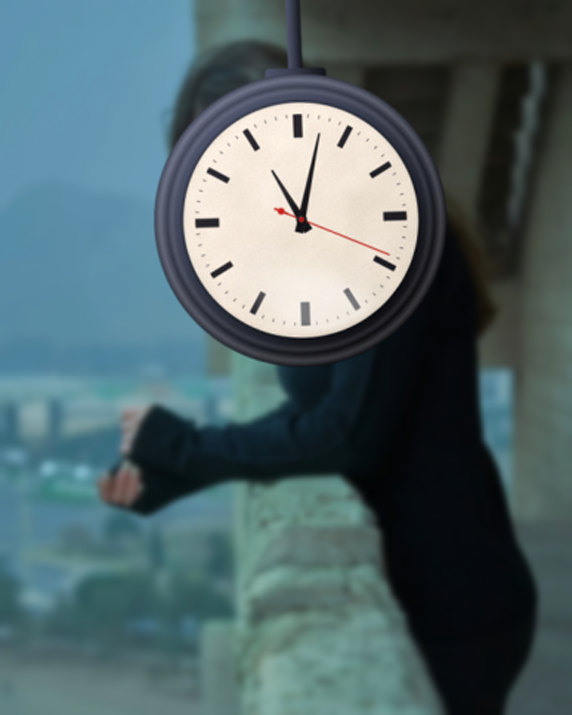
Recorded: h=11 m=2 s=19
